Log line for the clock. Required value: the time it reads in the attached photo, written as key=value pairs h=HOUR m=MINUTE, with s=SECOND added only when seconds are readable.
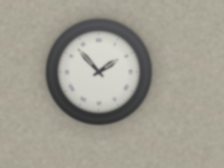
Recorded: h=1 m=53
